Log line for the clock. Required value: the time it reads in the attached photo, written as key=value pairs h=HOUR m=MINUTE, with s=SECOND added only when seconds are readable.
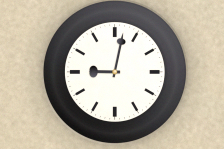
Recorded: h=9 m=2
